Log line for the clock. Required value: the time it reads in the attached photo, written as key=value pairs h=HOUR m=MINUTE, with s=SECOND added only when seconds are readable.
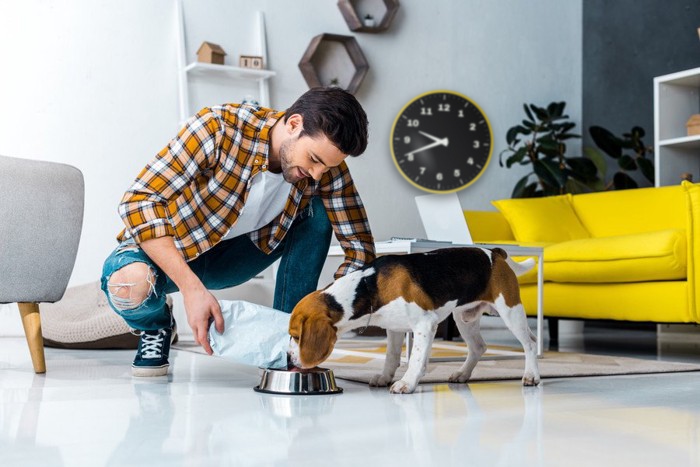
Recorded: h=9 m=41
